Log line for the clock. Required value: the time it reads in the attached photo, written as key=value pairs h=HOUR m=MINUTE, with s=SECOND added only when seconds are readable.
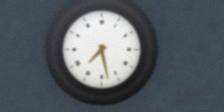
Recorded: h=7 m=28
